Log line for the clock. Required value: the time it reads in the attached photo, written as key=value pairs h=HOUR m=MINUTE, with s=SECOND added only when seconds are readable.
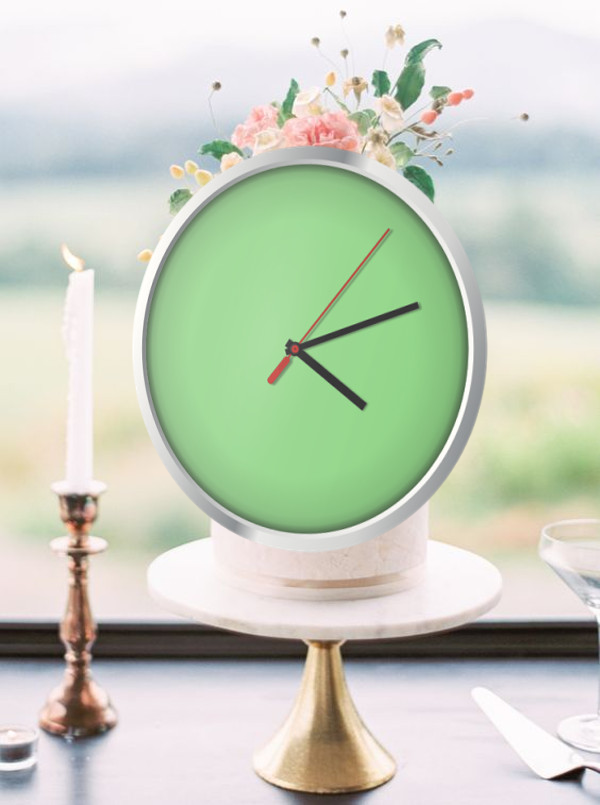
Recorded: h=4 m=12 s=7
